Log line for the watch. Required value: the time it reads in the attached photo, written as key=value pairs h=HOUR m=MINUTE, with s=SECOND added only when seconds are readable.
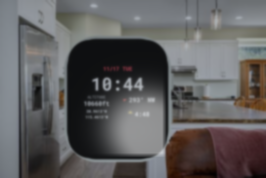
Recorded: h=10 m=44
